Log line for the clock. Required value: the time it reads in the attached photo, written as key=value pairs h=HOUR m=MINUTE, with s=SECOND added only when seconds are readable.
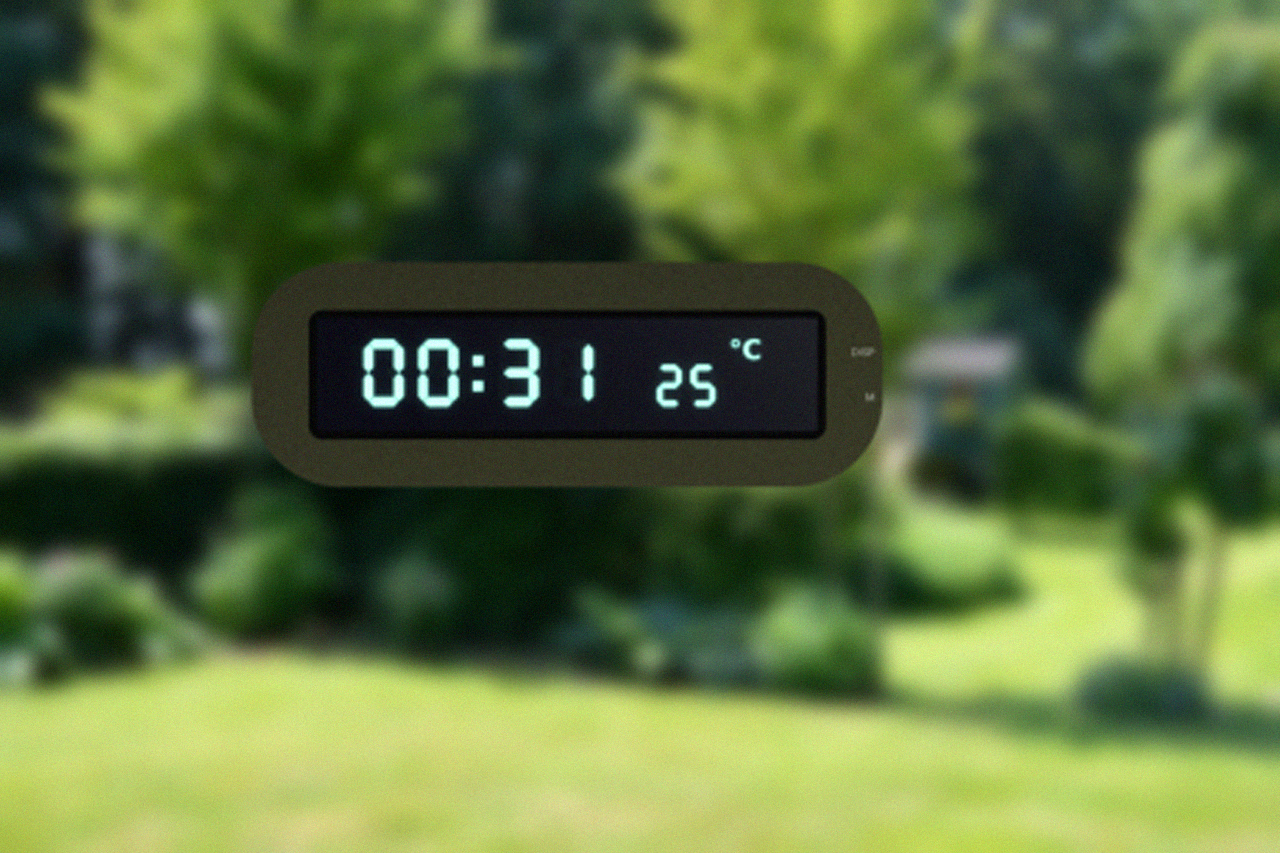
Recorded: h=0 m=31
